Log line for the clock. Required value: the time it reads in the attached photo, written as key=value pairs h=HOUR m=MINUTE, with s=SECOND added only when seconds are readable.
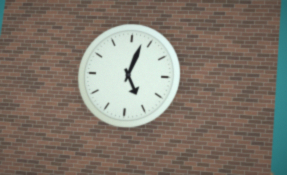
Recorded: h=5 m=3
